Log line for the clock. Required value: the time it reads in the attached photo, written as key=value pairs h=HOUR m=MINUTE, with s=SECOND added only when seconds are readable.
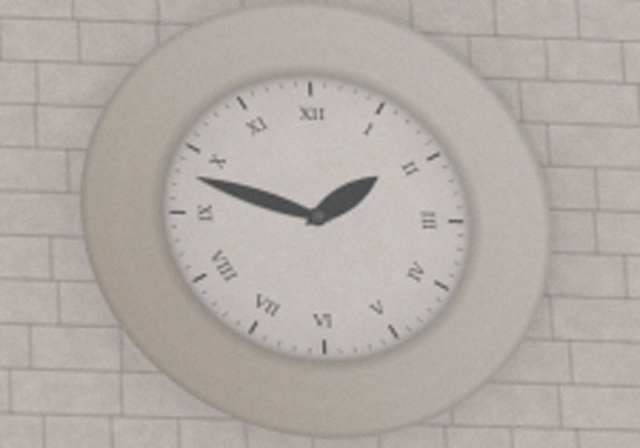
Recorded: h=1 m=48
